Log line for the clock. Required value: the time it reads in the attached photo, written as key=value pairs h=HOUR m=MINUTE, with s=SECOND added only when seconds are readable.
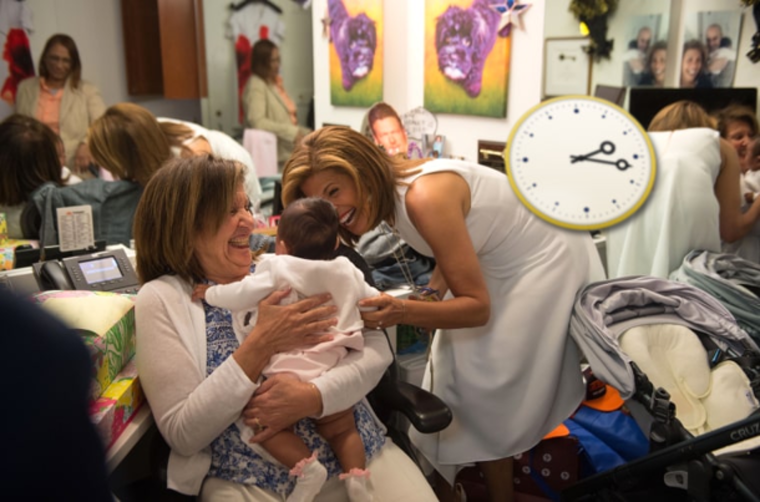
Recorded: h=2 m=17
